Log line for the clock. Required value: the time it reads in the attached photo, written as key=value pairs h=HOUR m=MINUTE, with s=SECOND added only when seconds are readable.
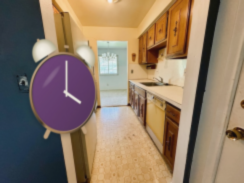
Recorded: h=4 m=0
